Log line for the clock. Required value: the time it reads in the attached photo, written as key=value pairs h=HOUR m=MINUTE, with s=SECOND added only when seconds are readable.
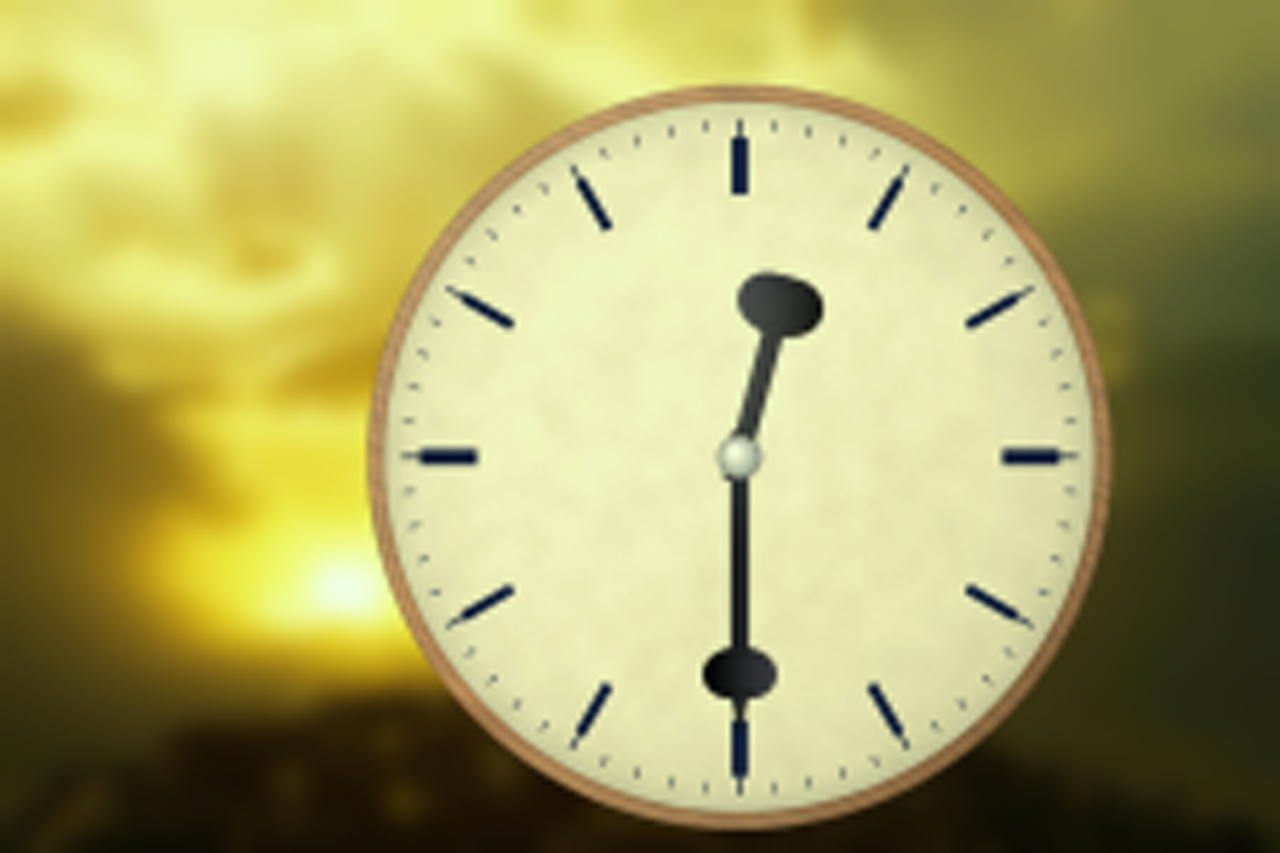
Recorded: h=12 m=30
